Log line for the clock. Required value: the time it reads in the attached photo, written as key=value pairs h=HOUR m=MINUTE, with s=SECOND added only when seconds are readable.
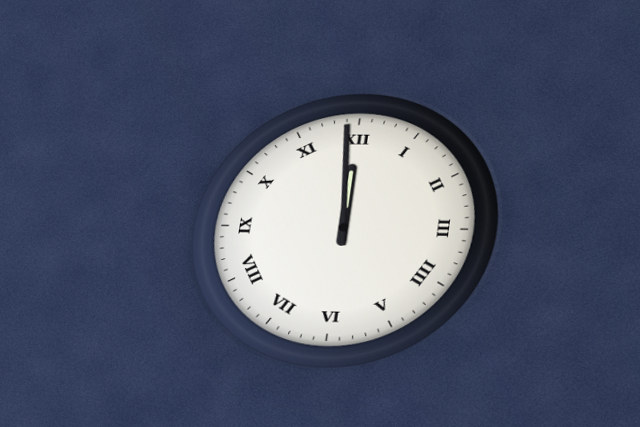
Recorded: h=11 m=59
